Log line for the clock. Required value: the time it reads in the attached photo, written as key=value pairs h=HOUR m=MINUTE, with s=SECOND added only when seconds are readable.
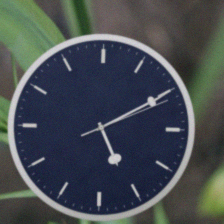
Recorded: h=5 m=10 s=11
